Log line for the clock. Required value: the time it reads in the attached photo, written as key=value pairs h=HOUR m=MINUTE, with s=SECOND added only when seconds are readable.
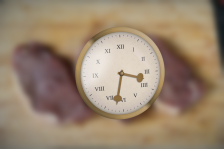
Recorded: h=3 m=32
